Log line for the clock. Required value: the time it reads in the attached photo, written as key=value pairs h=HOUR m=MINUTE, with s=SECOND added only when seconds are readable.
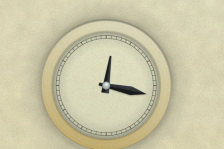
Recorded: h=12 m=17
